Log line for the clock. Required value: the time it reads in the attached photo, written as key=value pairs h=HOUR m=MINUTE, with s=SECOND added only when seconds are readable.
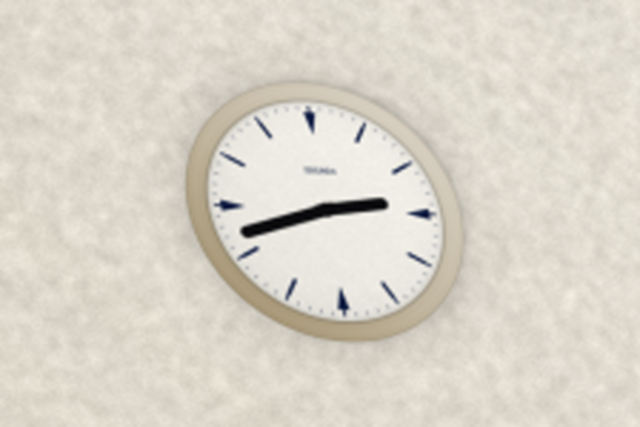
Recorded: h=2 m=42
